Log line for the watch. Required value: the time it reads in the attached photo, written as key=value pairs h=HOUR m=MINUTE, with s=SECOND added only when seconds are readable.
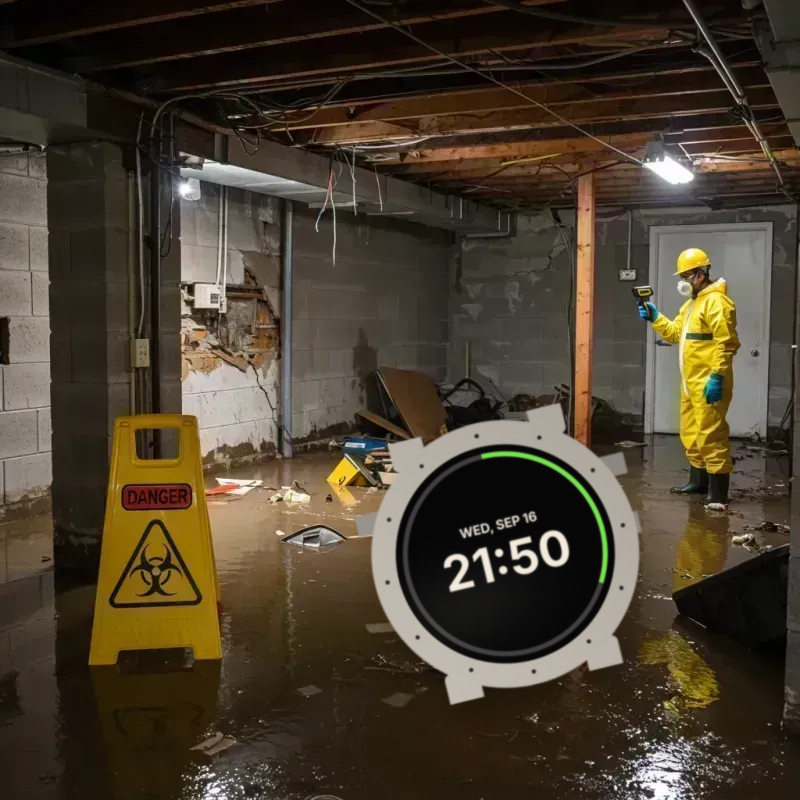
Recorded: h=21 m=50
